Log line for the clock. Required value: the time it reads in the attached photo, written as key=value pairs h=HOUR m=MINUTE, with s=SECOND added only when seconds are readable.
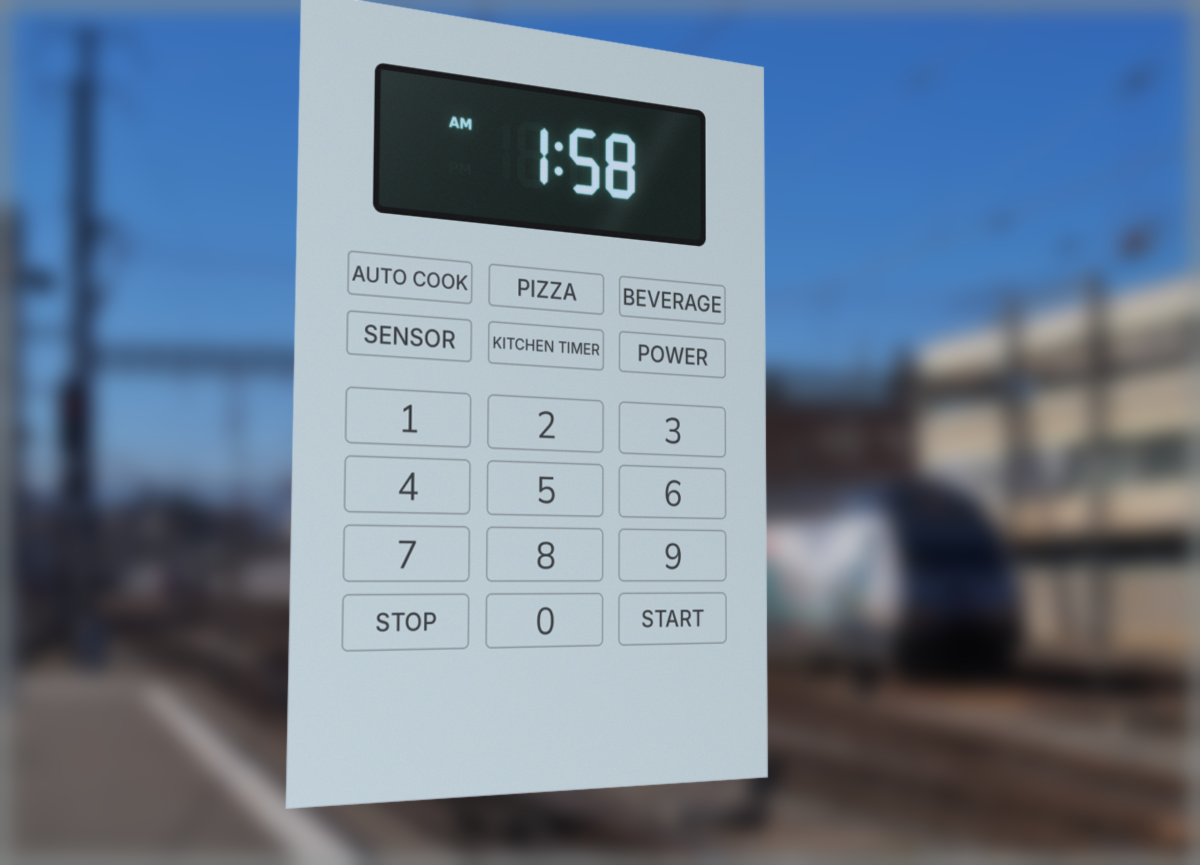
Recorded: h=1 m=58
